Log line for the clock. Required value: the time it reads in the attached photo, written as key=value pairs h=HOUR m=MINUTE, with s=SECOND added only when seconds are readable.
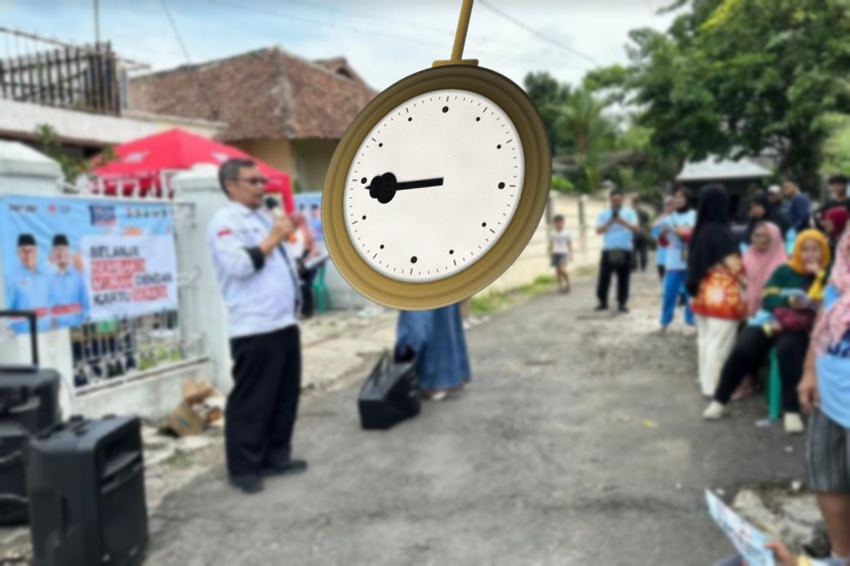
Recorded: h=8 m=44
